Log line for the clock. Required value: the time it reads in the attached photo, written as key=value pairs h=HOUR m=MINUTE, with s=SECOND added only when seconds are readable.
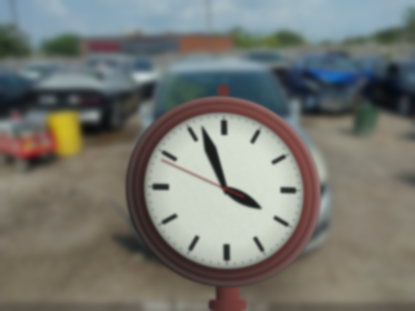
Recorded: h=3 m=56 s=49
